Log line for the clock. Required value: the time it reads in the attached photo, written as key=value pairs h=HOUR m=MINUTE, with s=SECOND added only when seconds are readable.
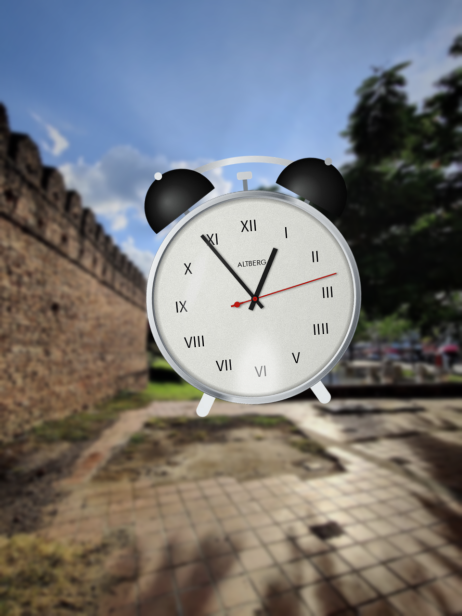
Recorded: h=12 m=54 s=13
